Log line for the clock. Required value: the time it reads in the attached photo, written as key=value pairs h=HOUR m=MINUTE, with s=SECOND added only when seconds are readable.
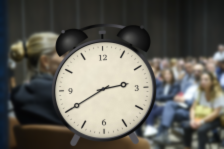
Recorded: h=2 m=40
